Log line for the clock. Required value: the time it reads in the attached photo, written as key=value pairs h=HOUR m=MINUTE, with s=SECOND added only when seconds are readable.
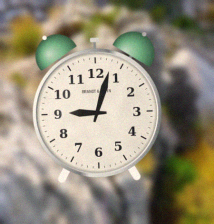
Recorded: h=9 m=3
